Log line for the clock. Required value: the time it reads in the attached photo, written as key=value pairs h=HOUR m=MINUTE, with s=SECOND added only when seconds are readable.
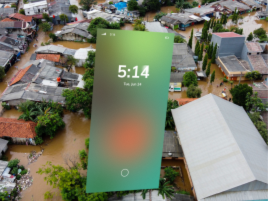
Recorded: h=5 m=14
